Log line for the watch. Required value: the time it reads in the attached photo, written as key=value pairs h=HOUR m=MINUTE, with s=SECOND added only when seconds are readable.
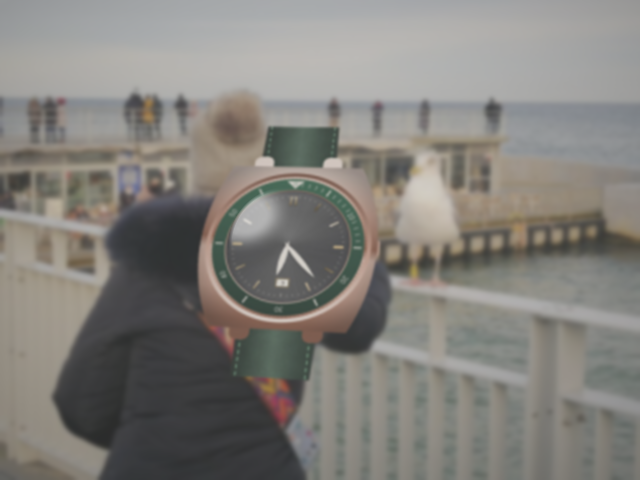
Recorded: h=6 m=23
